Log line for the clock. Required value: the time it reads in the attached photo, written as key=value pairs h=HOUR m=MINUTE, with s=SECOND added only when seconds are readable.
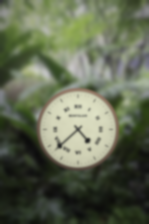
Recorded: h=4 m=38
